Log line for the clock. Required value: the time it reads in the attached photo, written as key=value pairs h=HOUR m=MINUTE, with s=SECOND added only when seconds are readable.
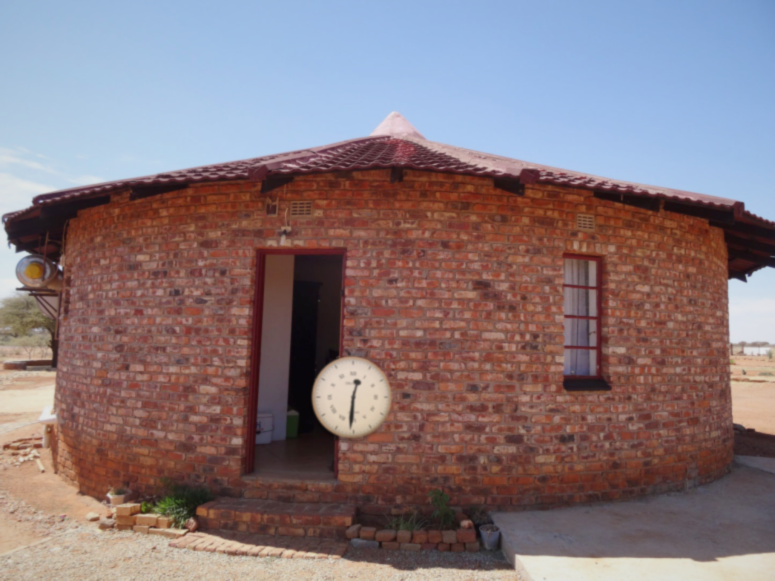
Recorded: h=12 m=31
